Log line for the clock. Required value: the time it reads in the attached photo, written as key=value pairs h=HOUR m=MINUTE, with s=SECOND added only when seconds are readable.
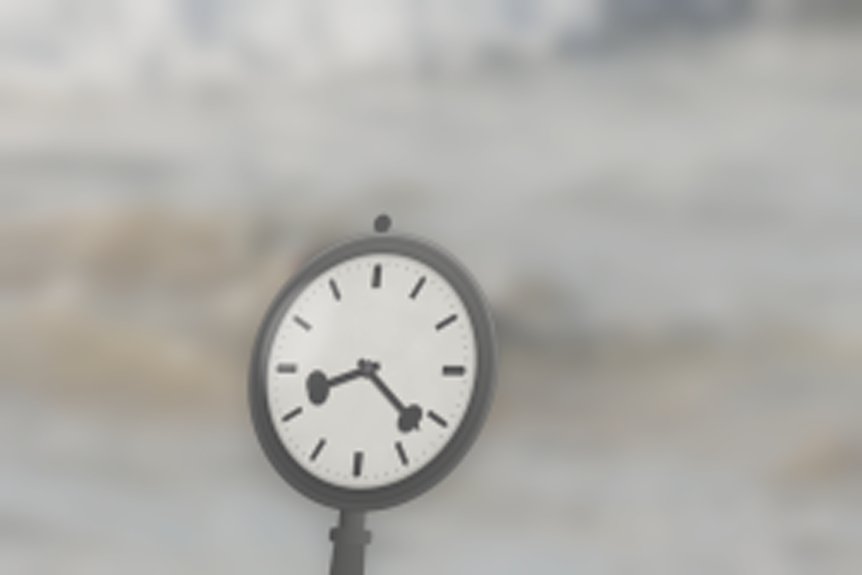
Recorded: h=8 m=22
